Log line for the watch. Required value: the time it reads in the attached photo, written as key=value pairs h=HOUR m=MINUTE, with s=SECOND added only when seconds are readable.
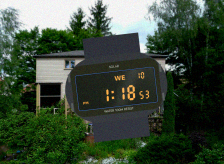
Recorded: h=1 m=18 s=53
